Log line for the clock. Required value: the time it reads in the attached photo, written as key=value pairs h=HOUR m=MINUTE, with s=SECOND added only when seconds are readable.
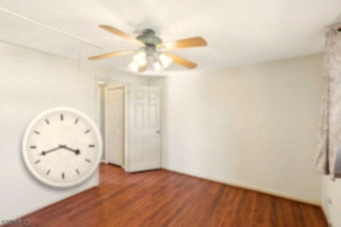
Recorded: h=3 m=42
